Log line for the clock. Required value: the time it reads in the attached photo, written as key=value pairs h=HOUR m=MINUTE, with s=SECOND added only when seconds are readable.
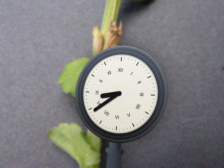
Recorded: h=8 m=39
